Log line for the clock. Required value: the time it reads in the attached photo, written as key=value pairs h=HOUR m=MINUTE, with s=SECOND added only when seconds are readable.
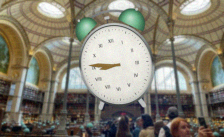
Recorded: h=8 m=46
